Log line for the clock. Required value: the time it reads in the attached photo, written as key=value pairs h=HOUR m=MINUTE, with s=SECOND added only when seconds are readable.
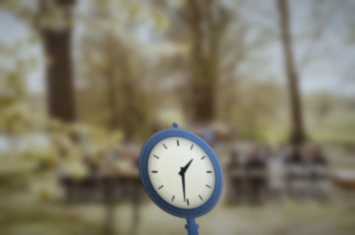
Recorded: h=1 m=31
